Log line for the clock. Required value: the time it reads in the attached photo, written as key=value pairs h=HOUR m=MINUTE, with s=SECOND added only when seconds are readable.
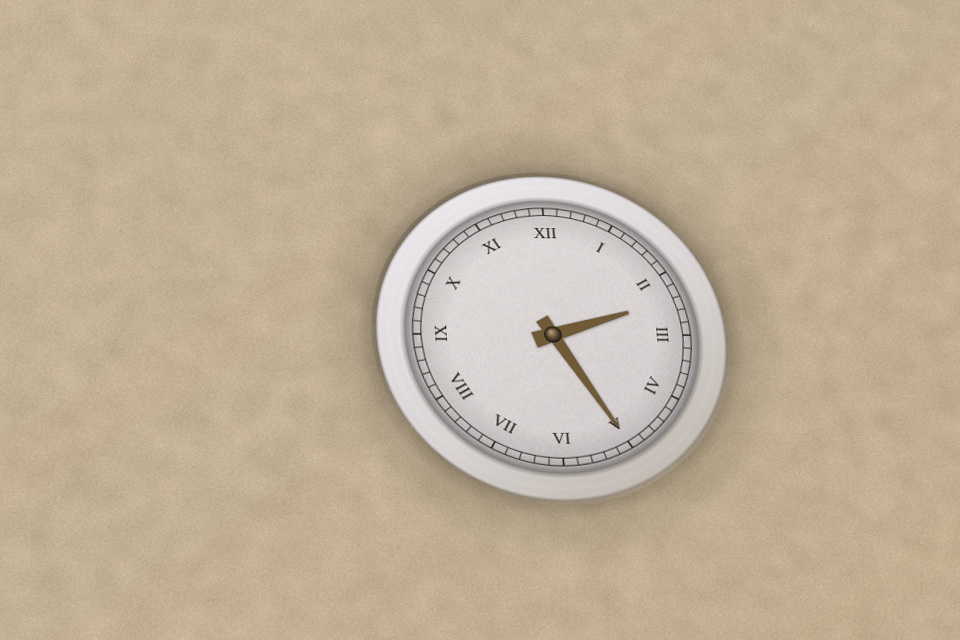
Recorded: h=2 m=25
